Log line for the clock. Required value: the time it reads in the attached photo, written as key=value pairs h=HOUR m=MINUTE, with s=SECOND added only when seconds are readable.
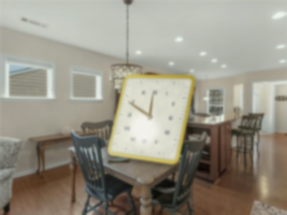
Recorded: h=11 m=49
